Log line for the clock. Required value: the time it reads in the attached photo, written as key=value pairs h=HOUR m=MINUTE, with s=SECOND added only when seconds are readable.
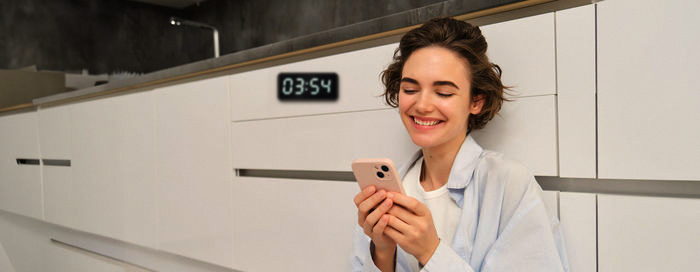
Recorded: h=3 m=54
